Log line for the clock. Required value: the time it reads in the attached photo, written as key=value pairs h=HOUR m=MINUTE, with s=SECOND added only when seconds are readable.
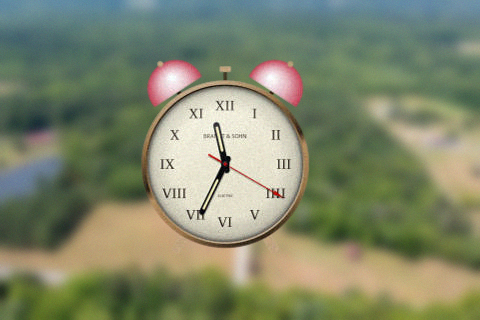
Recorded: h=11 m=34 s=20
